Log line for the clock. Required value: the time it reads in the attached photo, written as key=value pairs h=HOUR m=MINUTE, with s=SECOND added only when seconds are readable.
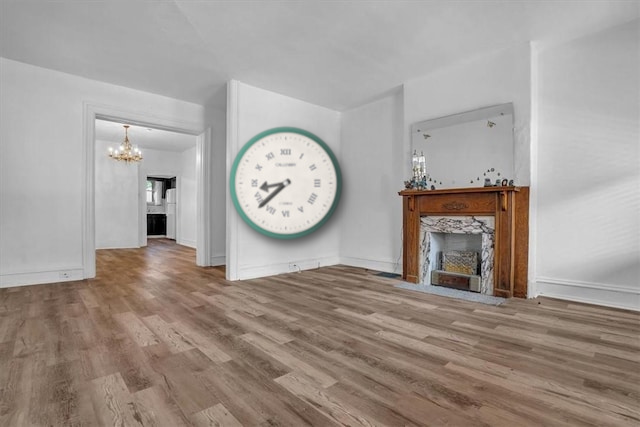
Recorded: h=8 m=38
